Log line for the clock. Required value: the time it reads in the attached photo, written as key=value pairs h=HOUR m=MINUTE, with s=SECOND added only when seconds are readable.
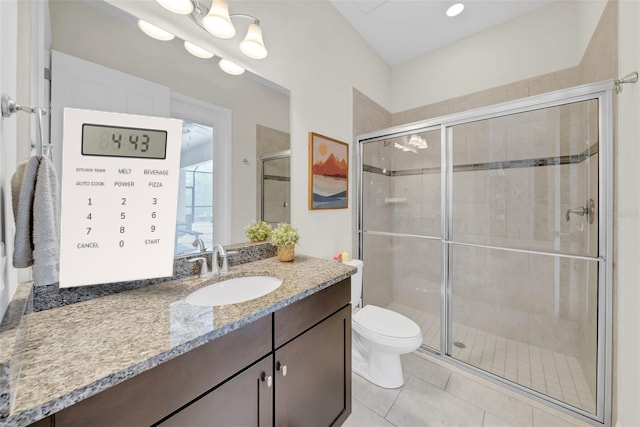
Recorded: h=4 m=43
